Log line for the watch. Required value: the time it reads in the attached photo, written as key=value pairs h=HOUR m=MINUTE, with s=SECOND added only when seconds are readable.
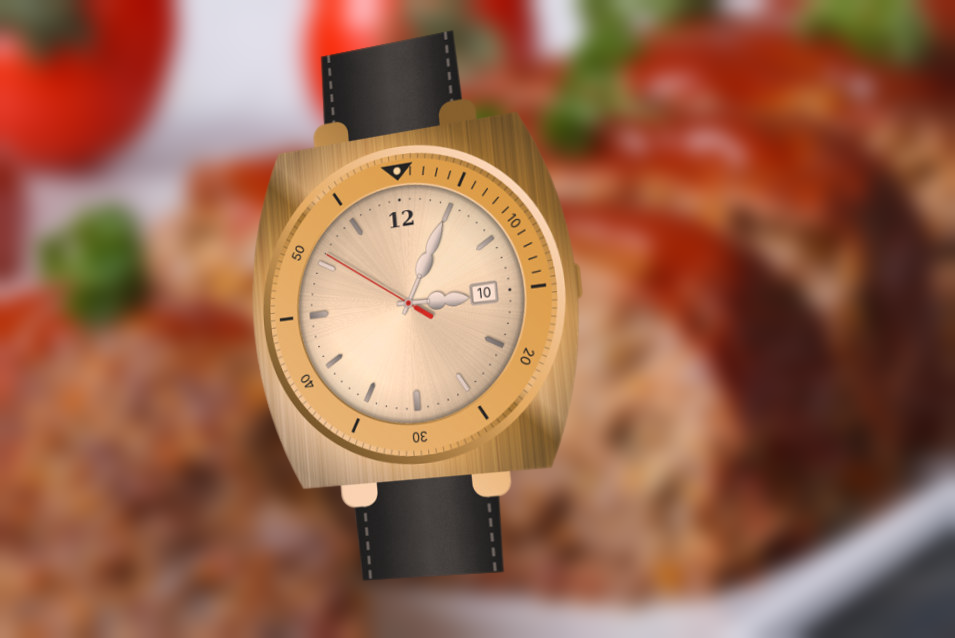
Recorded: h=3 m=4 s=51
